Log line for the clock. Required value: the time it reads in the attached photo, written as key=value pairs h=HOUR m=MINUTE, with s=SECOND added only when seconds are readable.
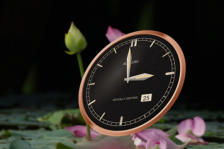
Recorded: h=2 m=59
